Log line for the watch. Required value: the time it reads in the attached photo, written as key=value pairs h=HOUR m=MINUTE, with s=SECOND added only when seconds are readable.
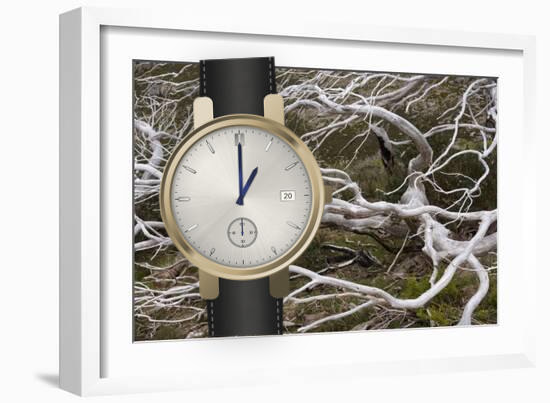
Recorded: h=1 m=0
